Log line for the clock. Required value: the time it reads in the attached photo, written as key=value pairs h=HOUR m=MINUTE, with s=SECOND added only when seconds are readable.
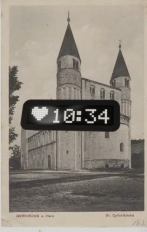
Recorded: h=10 m=34
